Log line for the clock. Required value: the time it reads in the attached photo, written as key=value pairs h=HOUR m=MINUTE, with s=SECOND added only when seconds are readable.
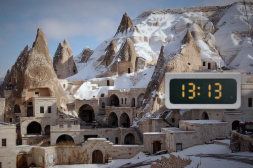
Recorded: h=13 m=13
